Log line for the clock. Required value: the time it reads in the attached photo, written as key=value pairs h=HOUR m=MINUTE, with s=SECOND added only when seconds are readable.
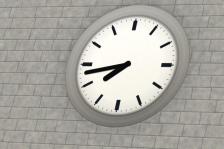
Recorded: h=7 m=43
